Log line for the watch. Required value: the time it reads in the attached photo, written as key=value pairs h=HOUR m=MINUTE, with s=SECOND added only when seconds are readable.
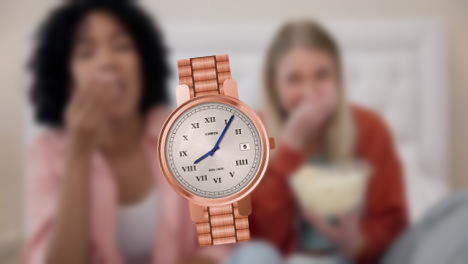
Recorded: h=8 m=6
